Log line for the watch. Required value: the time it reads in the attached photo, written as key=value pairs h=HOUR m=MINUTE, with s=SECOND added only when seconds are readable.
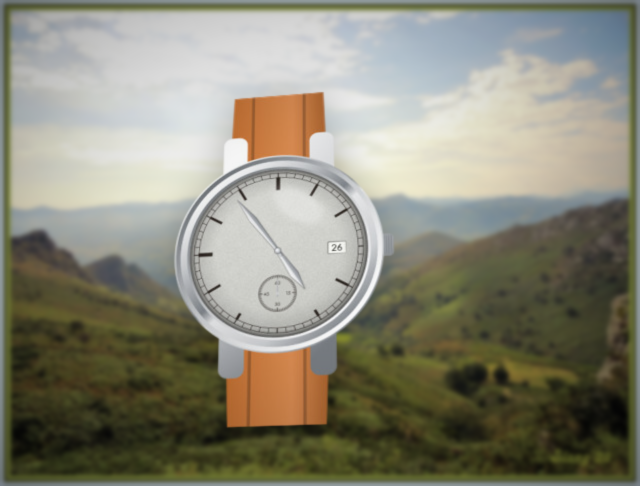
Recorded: h=4 m=54
